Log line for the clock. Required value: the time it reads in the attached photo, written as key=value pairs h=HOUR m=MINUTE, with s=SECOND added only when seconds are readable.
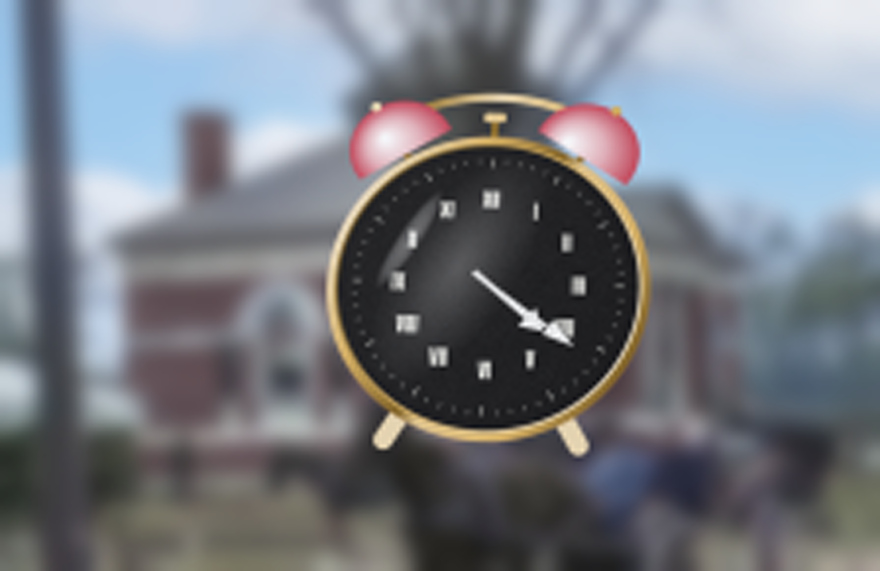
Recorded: h=4 m=21
